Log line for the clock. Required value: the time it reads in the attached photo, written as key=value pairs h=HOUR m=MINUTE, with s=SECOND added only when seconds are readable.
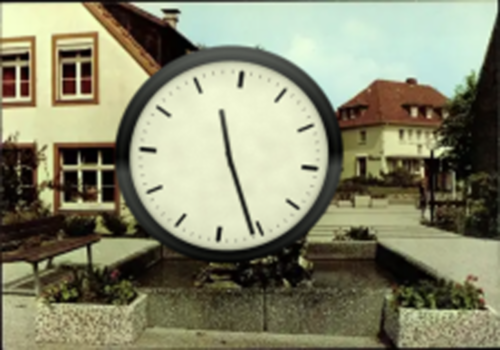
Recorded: h=11 m=26
